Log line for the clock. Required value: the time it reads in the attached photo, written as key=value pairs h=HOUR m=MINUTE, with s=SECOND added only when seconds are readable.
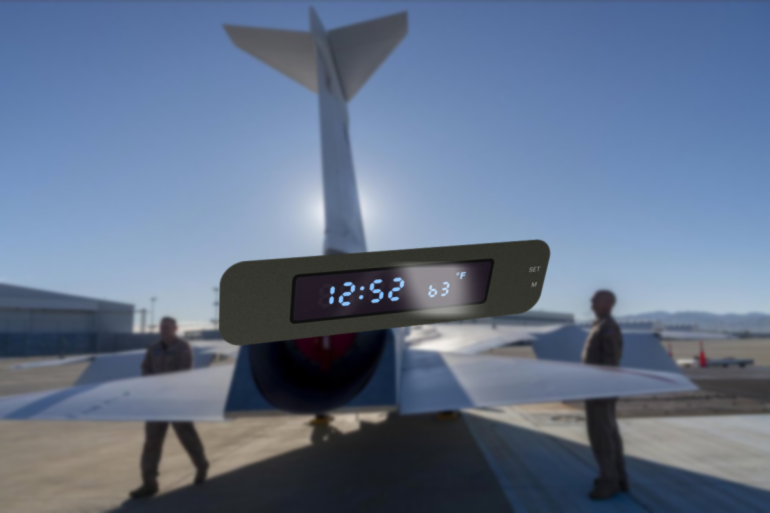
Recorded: h=12 m=52
